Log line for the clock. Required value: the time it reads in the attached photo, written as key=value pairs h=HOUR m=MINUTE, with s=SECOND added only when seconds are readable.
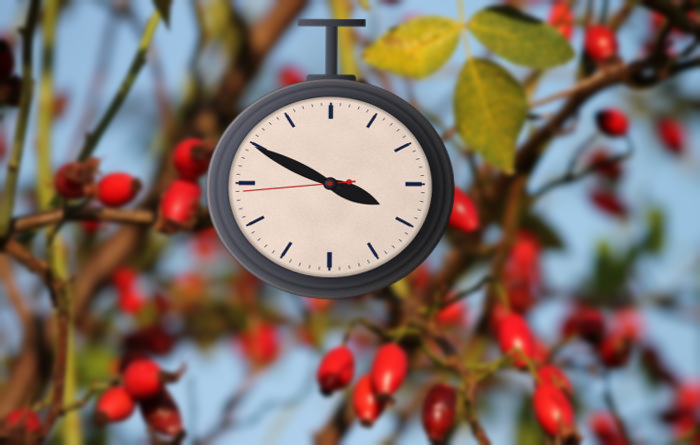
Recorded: h=3 m=49 s=44
